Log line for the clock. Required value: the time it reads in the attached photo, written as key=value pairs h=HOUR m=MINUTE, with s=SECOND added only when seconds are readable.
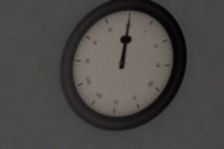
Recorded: h=12 m=0
